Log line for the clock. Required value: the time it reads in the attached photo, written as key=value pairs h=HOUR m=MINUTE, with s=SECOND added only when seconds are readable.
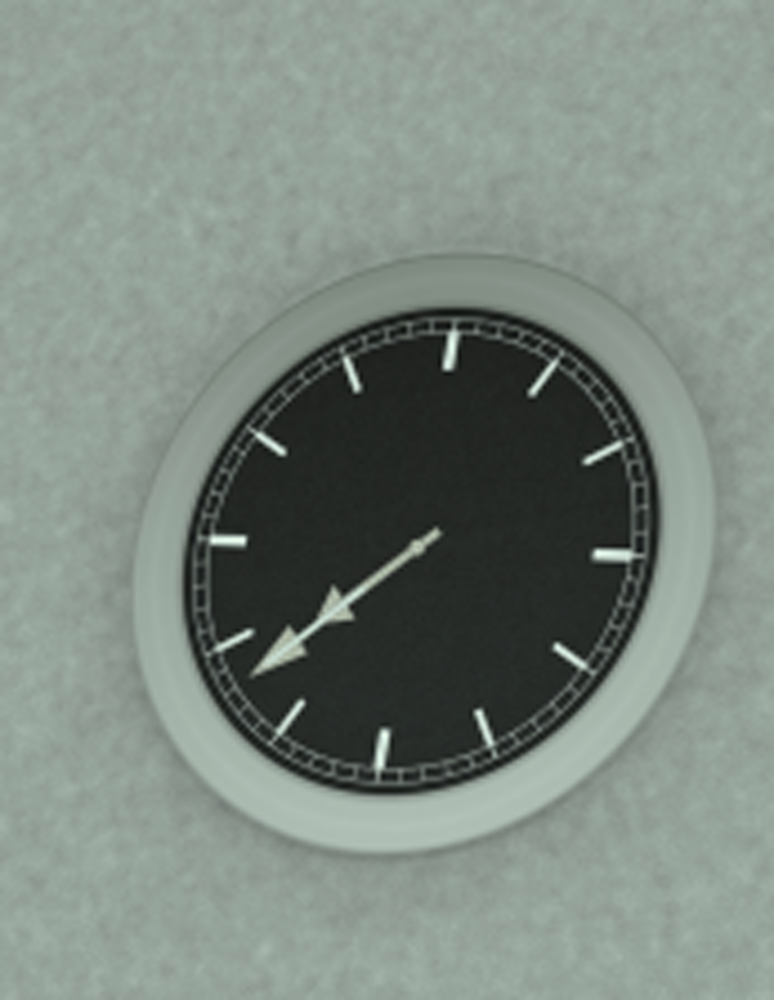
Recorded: h=7 m=38
